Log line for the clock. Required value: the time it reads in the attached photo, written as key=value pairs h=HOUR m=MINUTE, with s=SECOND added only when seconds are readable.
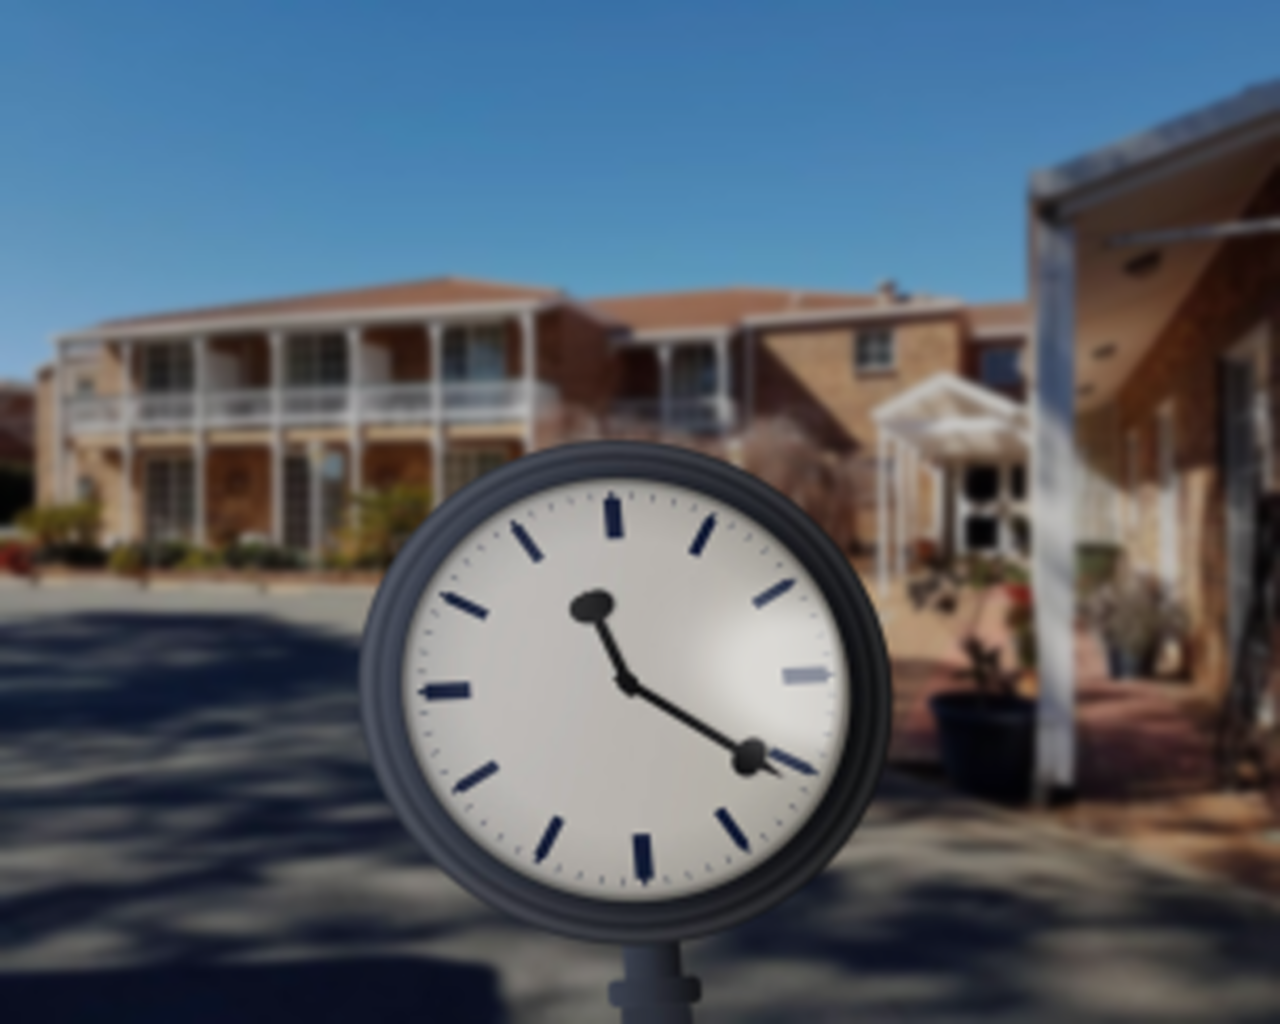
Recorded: h=11 m=21
